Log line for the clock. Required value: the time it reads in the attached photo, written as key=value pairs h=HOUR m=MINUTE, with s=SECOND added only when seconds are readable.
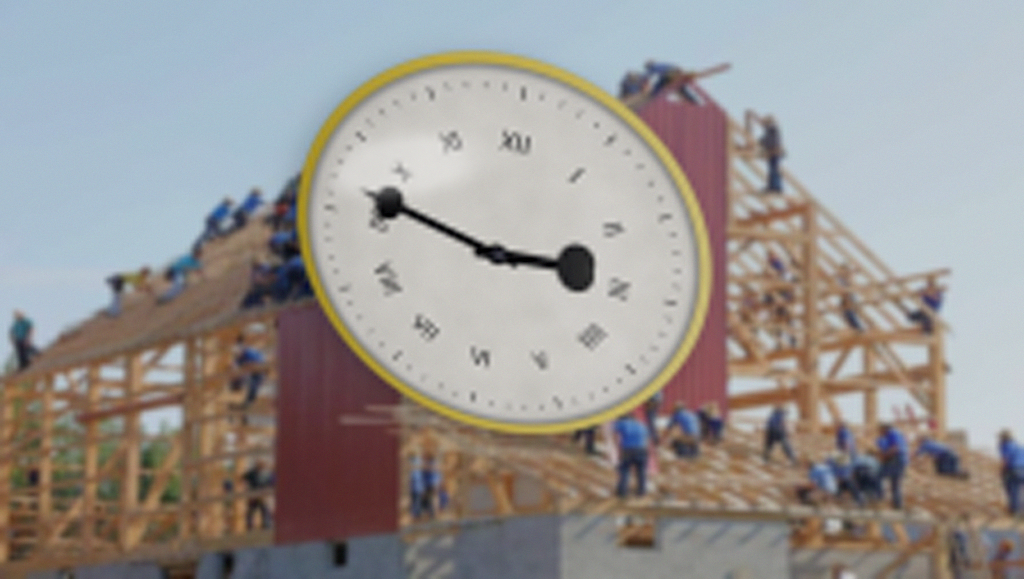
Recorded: h=2 m=47
